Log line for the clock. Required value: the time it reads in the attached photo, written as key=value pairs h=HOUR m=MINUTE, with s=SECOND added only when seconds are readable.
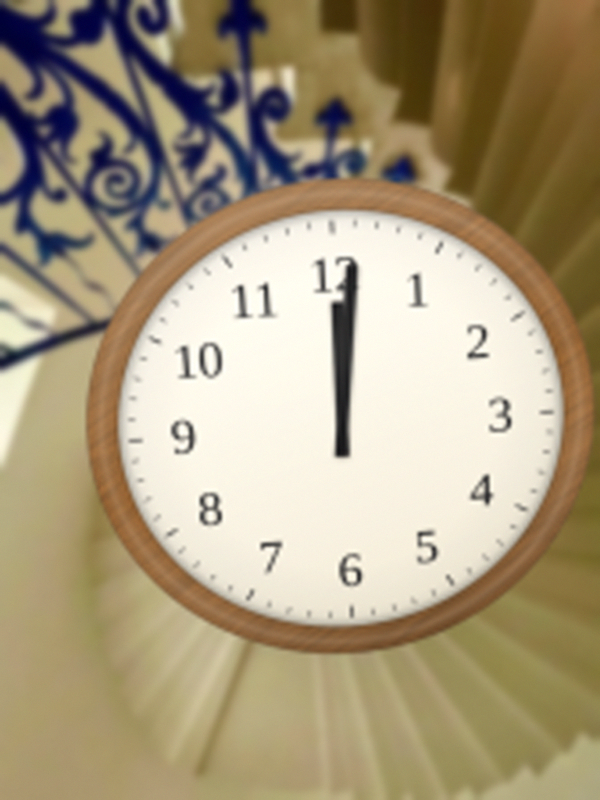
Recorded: h=12 m=1
